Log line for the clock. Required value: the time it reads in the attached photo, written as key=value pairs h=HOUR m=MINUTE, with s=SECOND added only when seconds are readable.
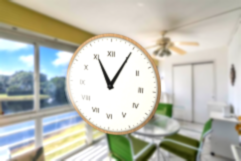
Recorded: h=11 m=5
